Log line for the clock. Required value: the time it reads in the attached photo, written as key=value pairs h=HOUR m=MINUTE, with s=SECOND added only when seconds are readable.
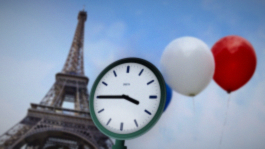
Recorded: h=3 m=45
